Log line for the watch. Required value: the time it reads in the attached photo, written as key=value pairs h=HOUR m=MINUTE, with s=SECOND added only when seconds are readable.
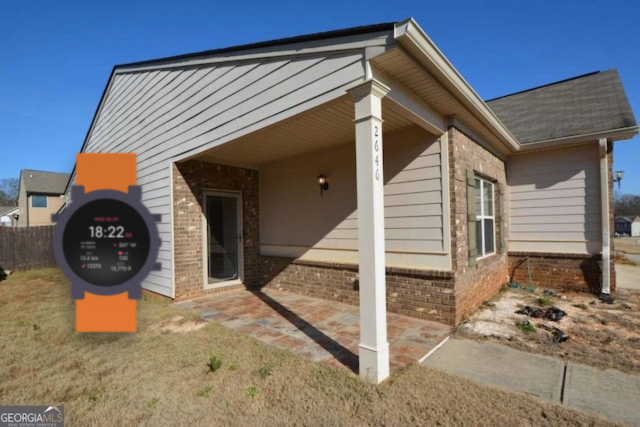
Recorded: h=18 m=22
